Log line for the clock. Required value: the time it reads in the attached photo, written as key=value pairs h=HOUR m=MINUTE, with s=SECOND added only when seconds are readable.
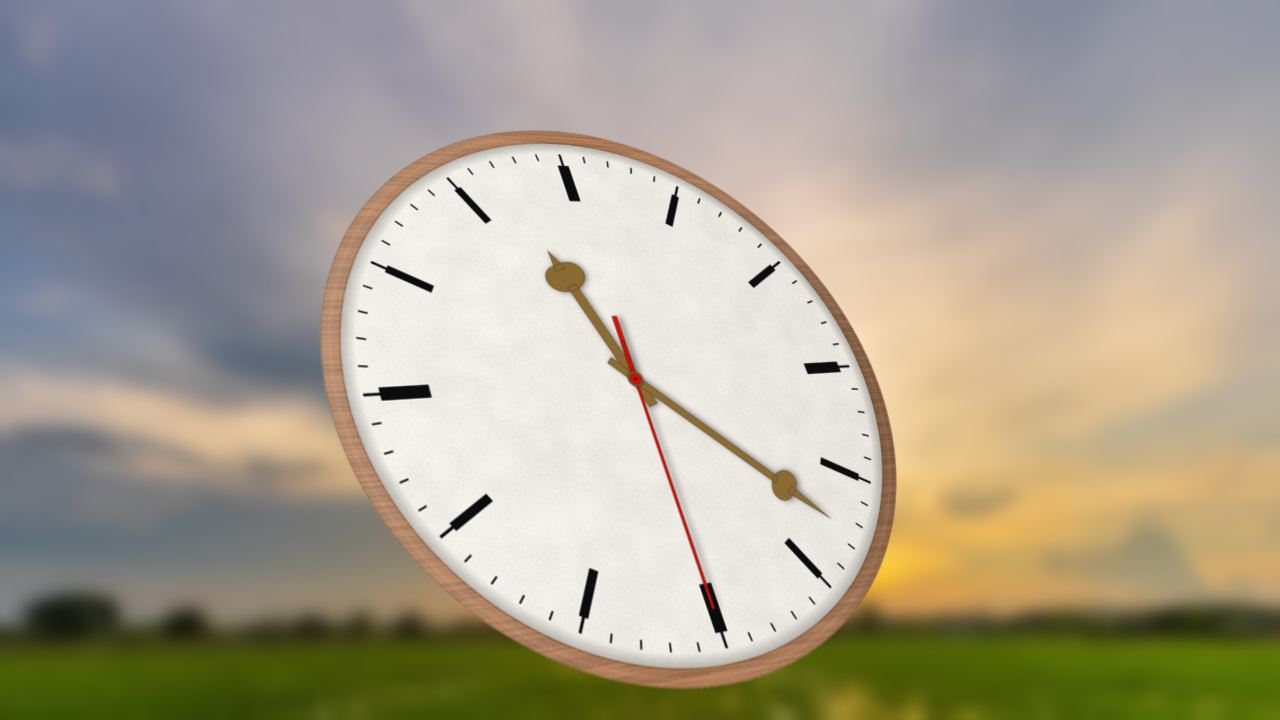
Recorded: h=11 m=22 s=30
